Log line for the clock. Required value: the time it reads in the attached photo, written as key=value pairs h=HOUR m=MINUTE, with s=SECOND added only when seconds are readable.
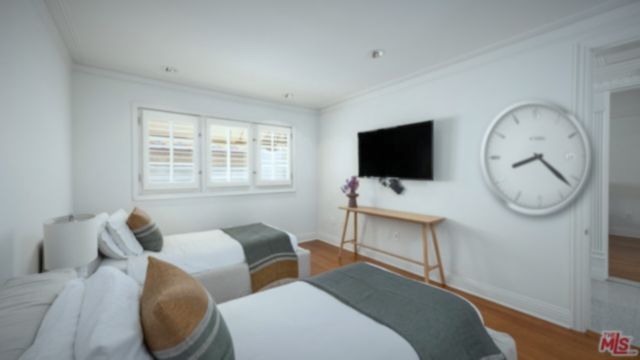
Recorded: h=8 m=22
